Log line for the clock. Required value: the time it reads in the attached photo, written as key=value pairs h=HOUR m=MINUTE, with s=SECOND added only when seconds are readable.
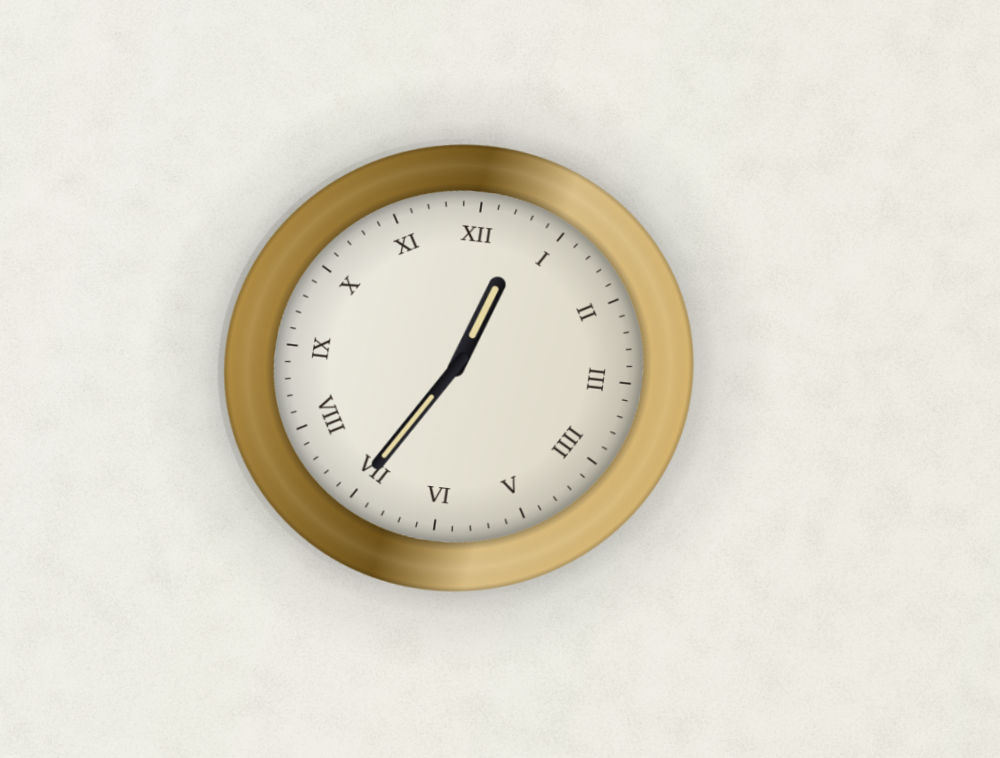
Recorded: h=12 m=35
